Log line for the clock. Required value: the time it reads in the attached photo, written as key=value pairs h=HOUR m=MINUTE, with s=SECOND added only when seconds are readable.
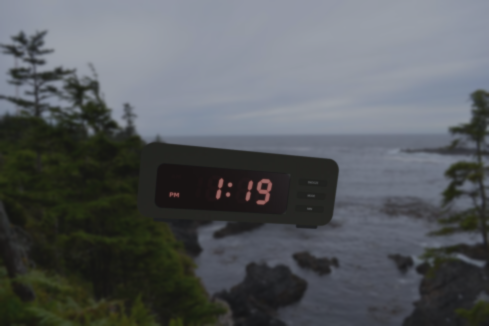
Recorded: h=1 m=19
